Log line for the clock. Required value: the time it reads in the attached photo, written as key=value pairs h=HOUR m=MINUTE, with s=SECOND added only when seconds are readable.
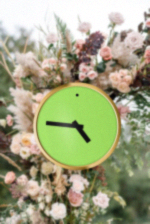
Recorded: h=4 m=46
